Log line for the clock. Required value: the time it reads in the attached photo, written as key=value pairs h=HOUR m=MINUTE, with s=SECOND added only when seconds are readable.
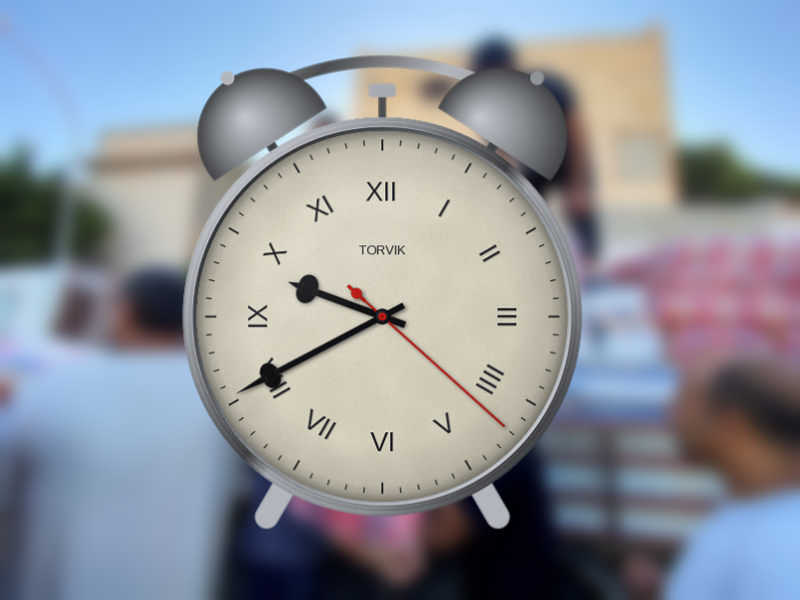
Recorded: h=9 m=40 s=22
